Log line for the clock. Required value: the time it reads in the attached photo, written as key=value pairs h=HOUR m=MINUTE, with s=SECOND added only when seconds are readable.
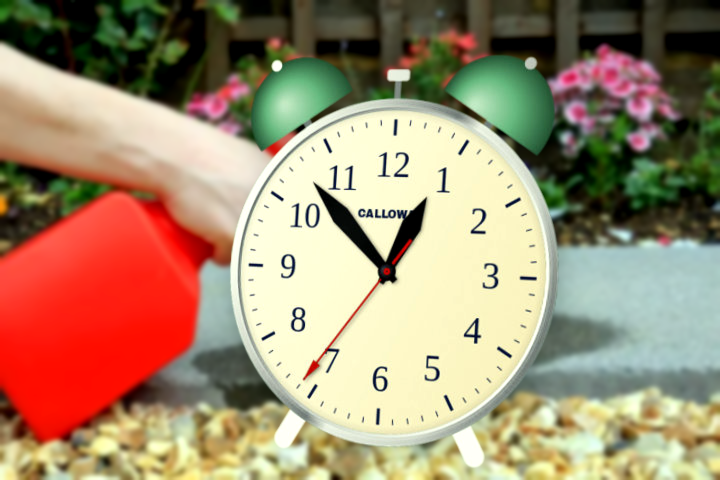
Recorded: h=12 m=52 s=36
